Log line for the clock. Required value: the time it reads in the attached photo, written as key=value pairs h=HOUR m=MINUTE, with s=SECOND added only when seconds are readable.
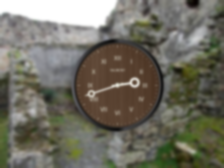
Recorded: h=2 m=42
